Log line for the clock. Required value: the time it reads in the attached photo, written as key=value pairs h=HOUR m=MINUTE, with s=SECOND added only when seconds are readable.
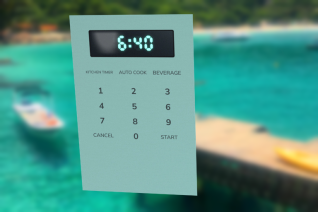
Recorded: h=6 m=40
